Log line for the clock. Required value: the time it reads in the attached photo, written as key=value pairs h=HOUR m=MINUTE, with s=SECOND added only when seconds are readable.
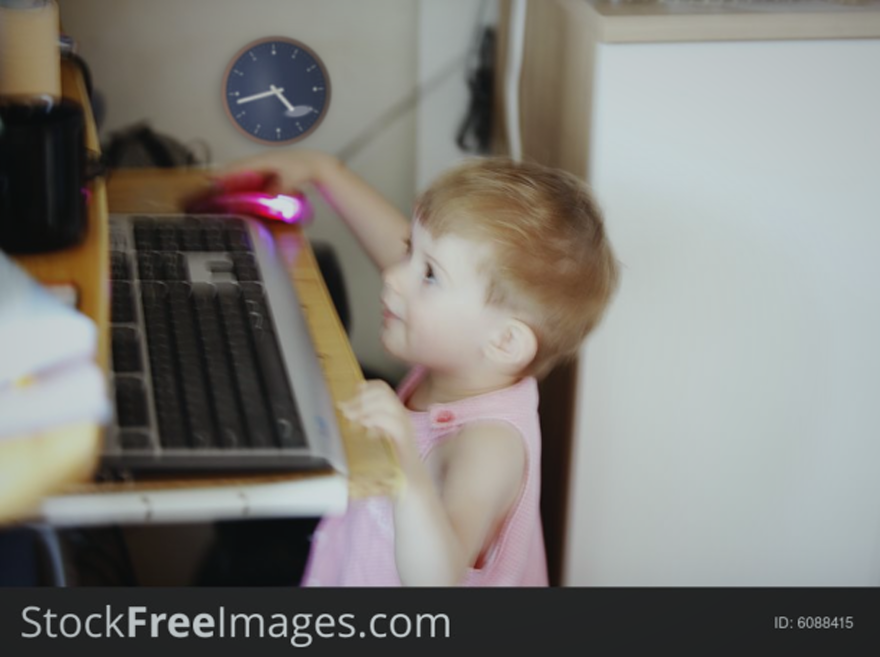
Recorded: h=4 m=43
